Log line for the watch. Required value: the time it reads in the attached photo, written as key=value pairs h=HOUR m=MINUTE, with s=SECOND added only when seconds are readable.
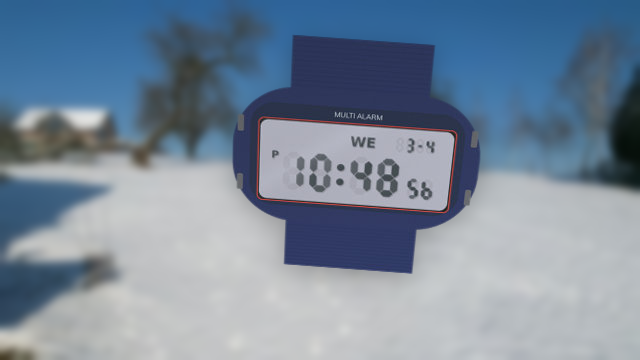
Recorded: h=10 m=48 s=56
